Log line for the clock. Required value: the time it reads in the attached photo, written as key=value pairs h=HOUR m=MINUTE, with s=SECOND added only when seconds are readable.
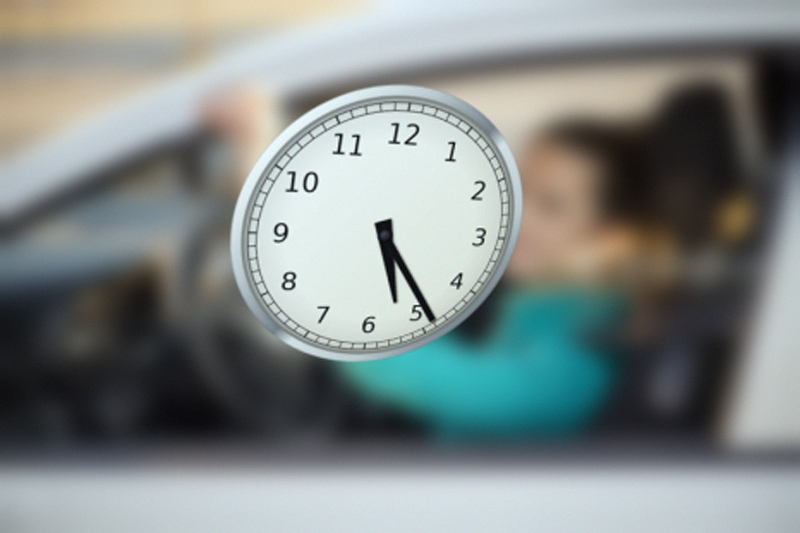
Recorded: h=5 m=24
